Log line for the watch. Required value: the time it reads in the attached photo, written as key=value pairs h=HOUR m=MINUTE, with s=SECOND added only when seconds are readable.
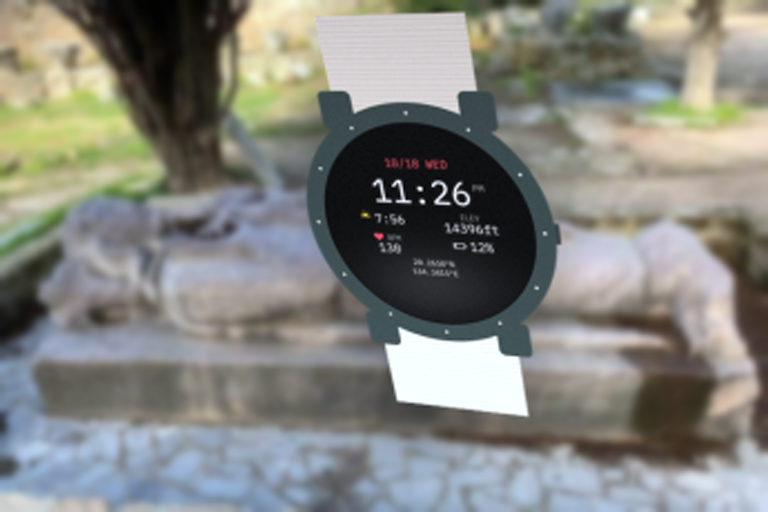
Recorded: h=11 m=26
